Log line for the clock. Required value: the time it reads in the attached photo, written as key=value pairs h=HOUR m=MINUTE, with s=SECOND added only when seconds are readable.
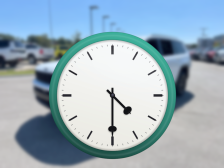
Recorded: h=4 m=30
